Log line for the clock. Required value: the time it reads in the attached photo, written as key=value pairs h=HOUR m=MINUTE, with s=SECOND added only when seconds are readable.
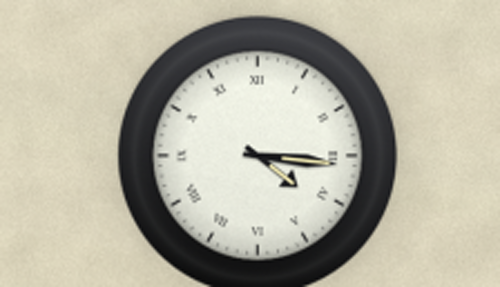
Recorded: h=4 m=16
